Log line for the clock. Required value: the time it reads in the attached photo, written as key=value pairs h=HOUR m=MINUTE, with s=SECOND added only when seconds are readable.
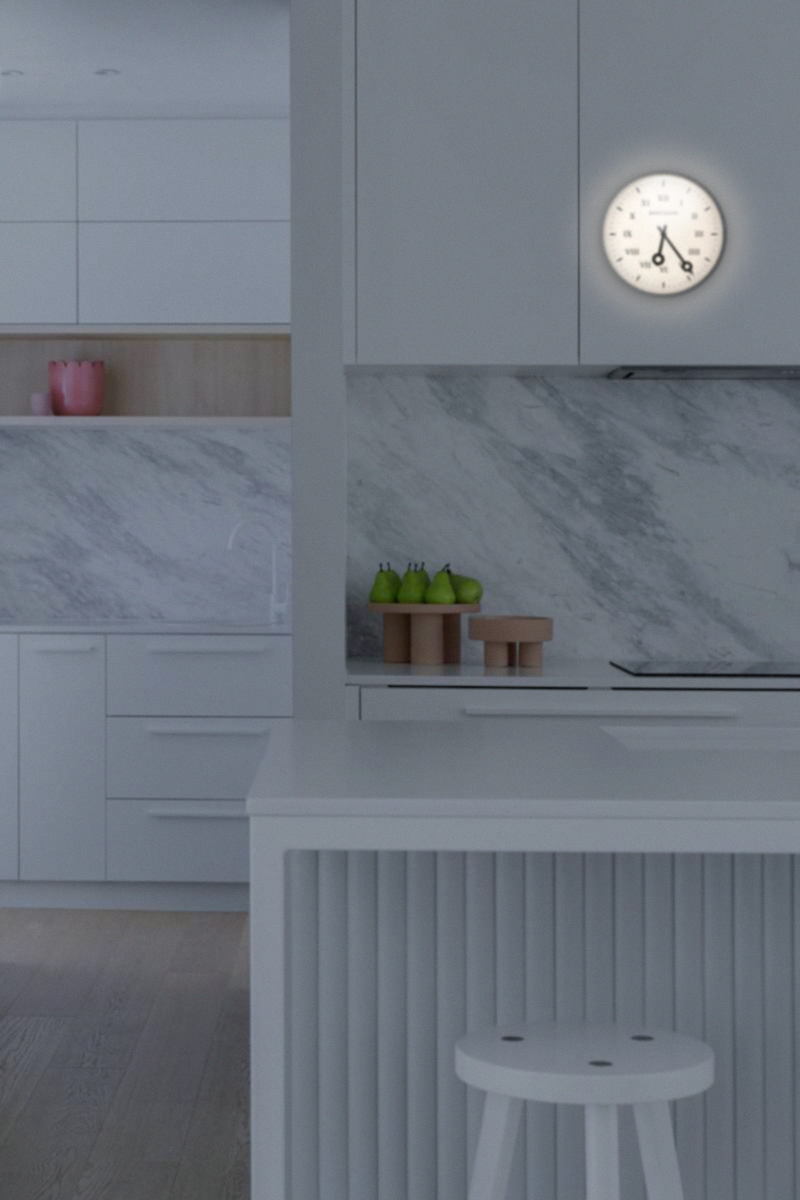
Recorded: h=6 m=24
